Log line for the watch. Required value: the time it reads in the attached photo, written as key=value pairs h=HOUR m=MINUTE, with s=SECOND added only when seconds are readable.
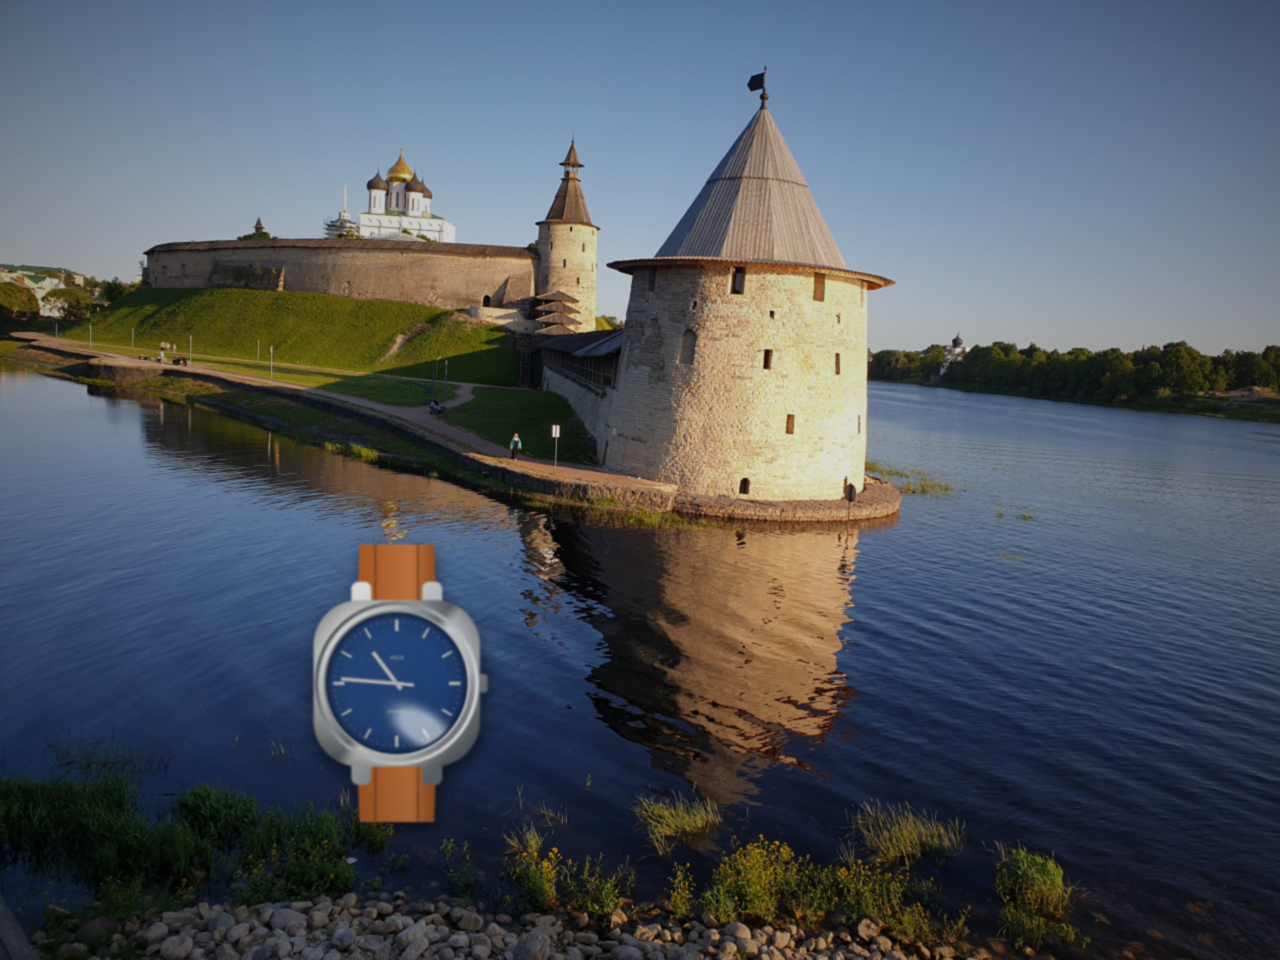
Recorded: h=10 m=45 s=46
